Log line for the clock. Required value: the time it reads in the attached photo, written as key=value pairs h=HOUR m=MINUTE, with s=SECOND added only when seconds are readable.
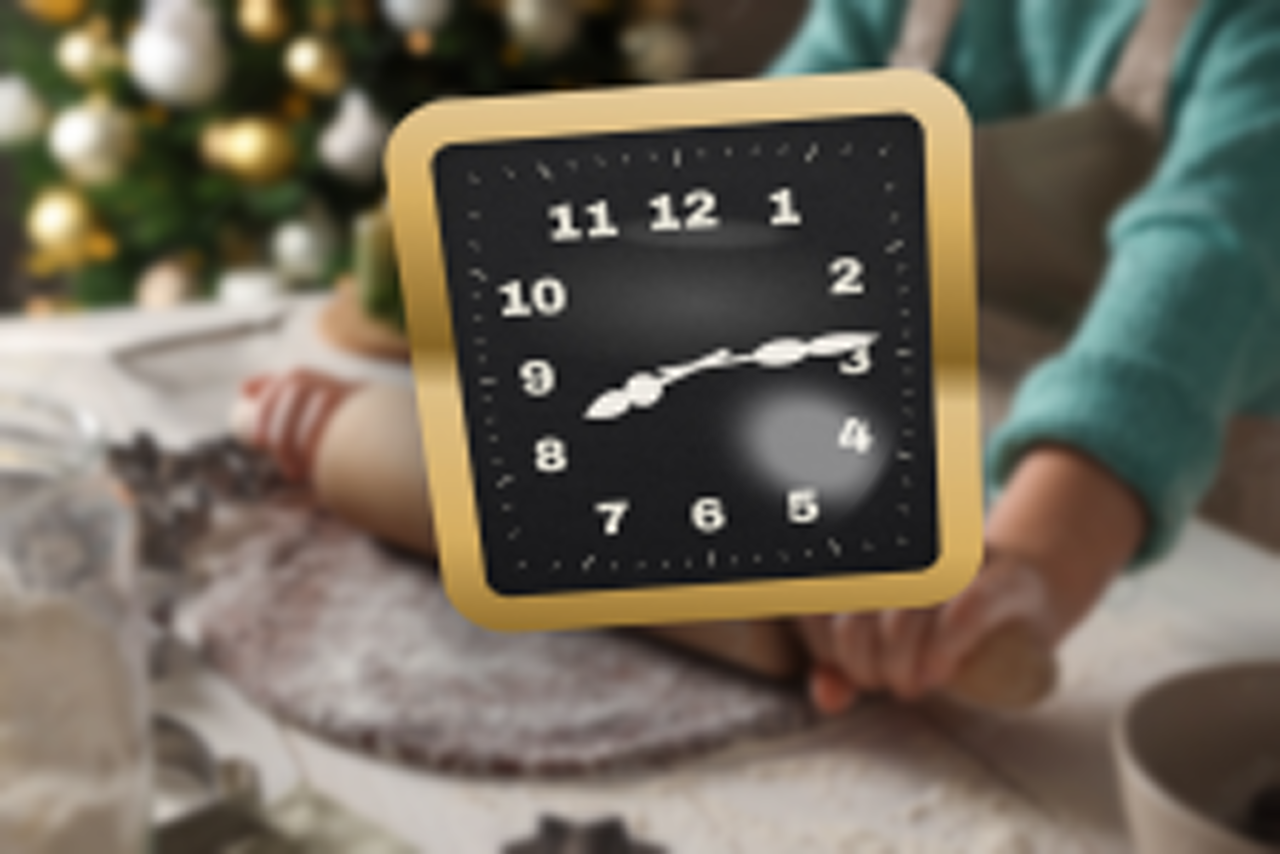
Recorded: h=8 m=14
